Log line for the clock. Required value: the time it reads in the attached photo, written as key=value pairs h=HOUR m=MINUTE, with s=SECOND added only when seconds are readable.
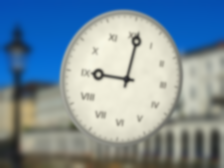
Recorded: h=9 m=1
